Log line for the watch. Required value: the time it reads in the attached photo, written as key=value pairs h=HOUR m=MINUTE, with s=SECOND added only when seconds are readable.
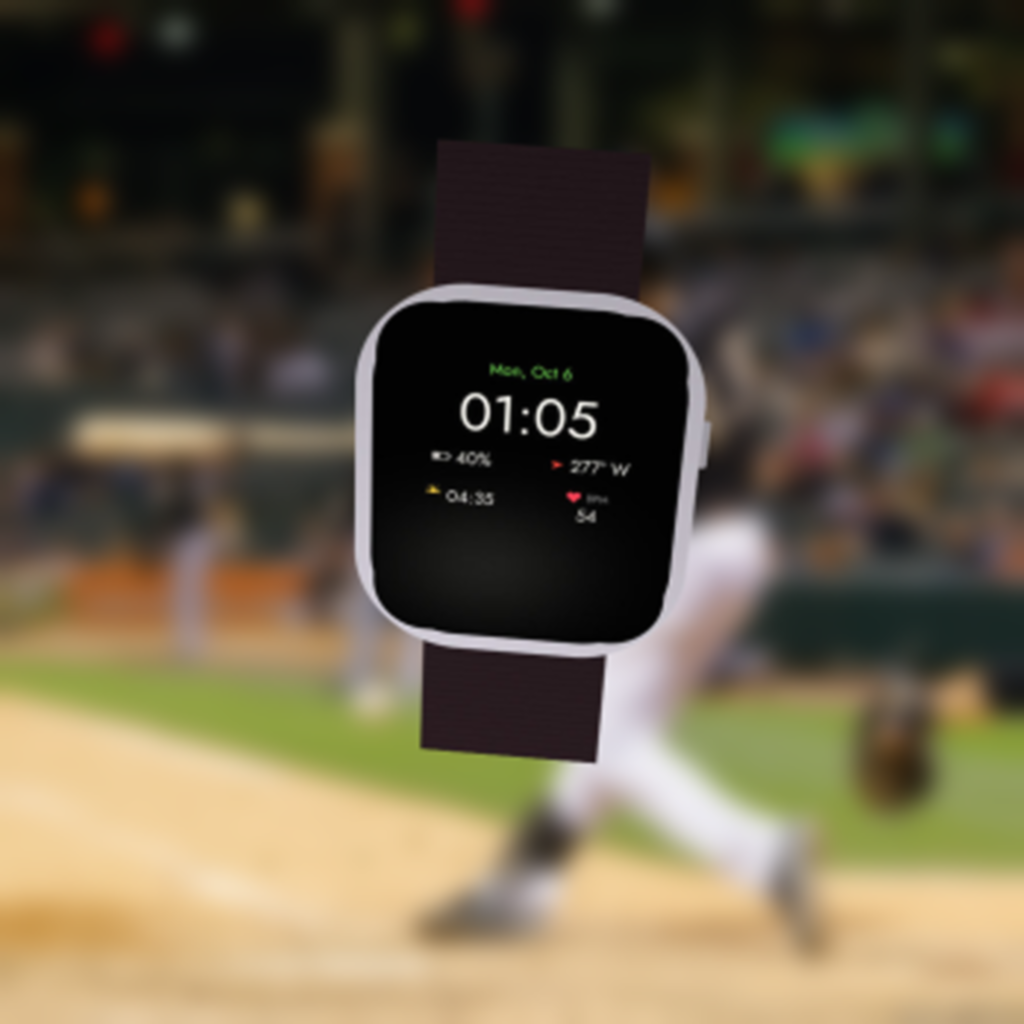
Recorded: h=1 m=5
